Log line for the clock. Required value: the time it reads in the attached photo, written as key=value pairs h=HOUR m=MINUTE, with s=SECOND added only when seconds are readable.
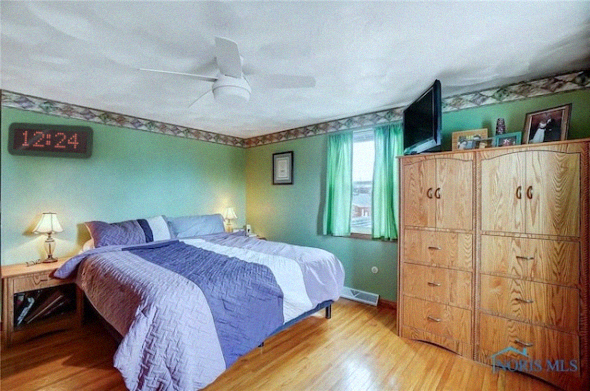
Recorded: h=12 m=24
